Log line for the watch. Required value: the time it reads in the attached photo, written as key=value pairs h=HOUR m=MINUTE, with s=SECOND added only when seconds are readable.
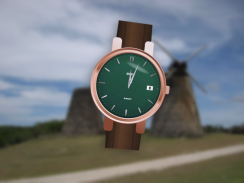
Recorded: h=12 m=3
